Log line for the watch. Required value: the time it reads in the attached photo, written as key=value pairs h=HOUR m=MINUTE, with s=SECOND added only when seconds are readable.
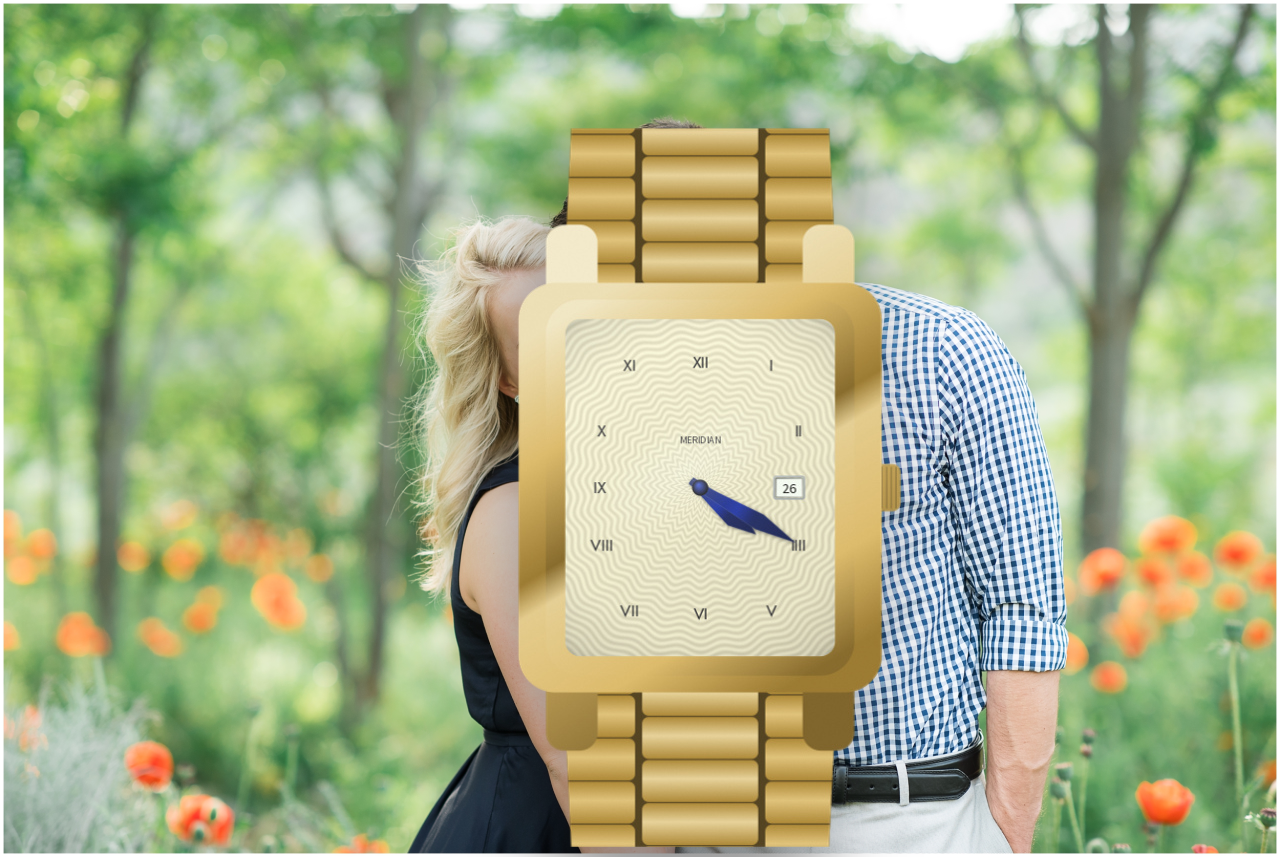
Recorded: h=4 m=20
